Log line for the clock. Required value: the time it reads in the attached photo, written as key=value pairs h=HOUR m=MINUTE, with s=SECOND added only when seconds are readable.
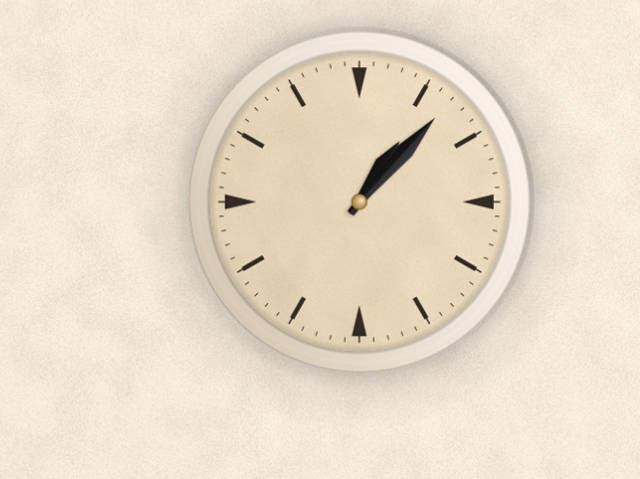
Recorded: h=1 m=7
